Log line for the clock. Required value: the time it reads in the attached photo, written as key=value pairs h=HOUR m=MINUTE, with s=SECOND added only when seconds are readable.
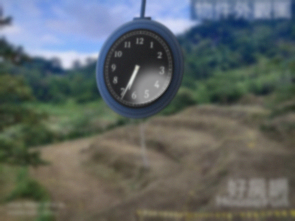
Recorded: h=6 m=34
